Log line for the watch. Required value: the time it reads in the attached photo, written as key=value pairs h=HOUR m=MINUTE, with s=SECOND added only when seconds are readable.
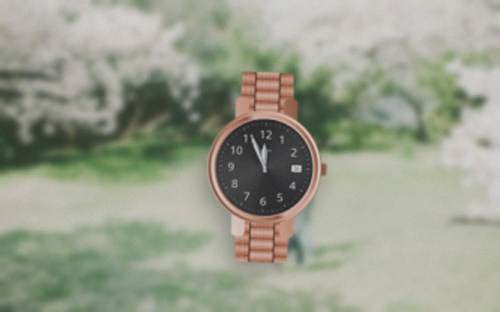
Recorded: h=11 m=56
